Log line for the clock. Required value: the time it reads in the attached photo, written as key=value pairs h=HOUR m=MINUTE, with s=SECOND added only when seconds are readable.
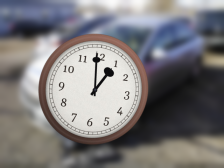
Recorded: h=12 m=59
